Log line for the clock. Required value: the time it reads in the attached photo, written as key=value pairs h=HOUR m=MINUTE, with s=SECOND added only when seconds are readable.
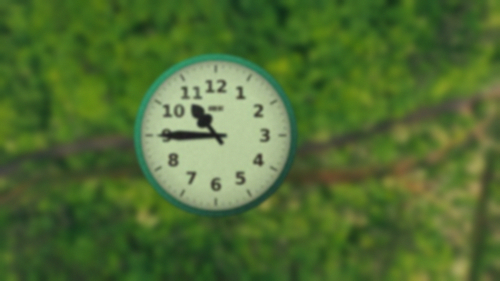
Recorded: h=10 m=45
